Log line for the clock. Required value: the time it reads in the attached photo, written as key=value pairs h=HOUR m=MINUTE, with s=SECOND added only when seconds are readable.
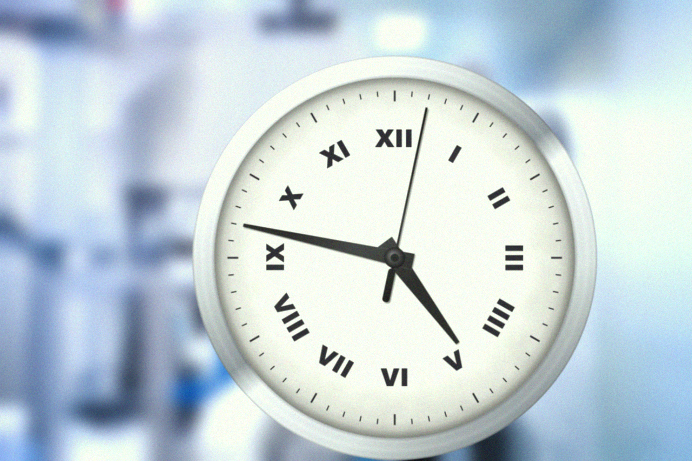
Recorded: h=4 m=47 s=2
